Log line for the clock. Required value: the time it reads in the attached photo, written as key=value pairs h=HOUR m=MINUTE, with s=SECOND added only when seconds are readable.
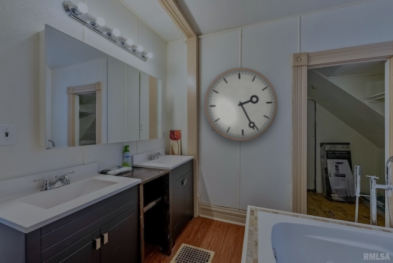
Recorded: h=2 m=26
